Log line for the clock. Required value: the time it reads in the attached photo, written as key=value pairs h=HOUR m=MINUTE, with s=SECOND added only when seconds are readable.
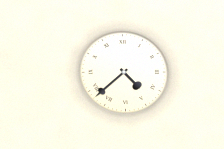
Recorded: h=4 m=38
